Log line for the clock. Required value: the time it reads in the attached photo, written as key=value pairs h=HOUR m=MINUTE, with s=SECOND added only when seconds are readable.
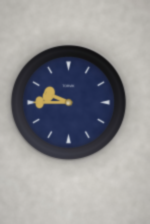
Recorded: h=9 m=45
